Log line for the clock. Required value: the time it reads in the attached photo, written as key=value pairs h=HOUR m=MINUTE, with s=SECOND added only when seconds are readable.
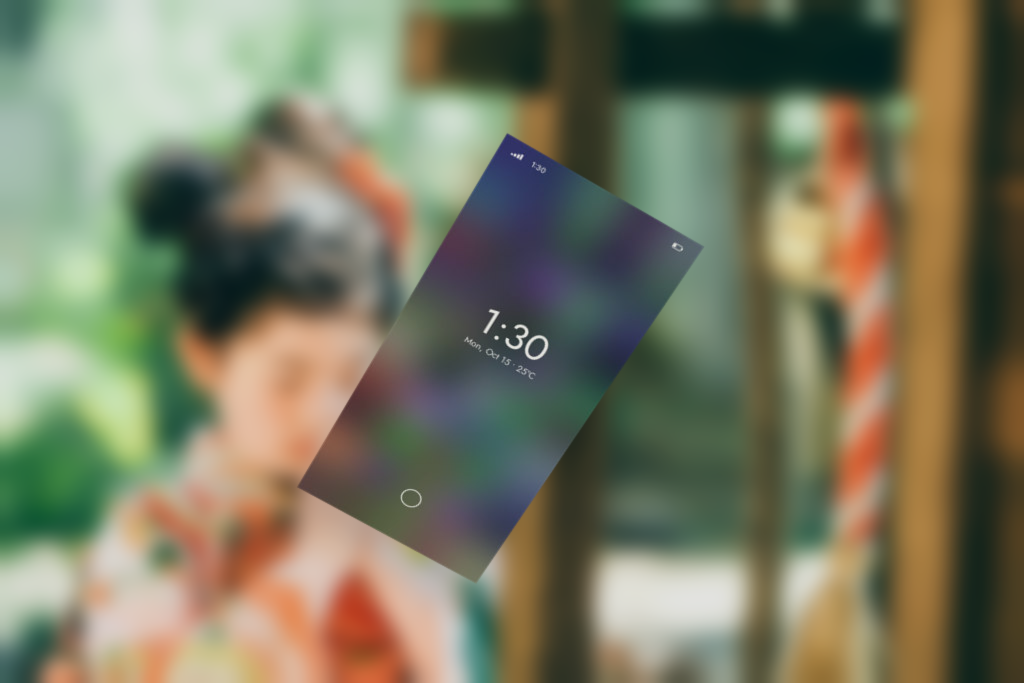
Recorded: h=1 m=30
